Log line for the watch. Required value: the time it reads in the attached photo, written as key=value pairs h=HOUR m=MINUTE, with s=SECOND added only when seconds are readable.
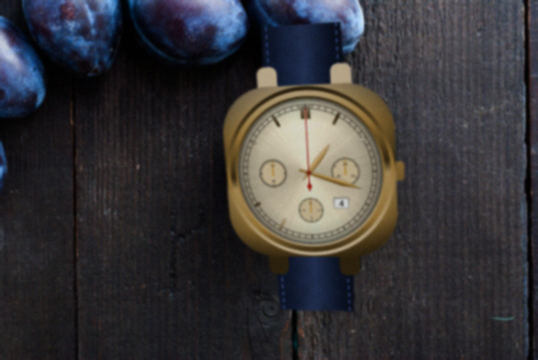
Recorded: h=1 m=18
